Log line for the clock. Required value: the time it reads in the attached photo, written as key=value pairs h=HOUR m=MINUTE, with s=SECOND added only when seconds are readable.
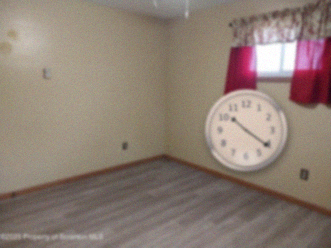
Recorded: h=10 m=21
